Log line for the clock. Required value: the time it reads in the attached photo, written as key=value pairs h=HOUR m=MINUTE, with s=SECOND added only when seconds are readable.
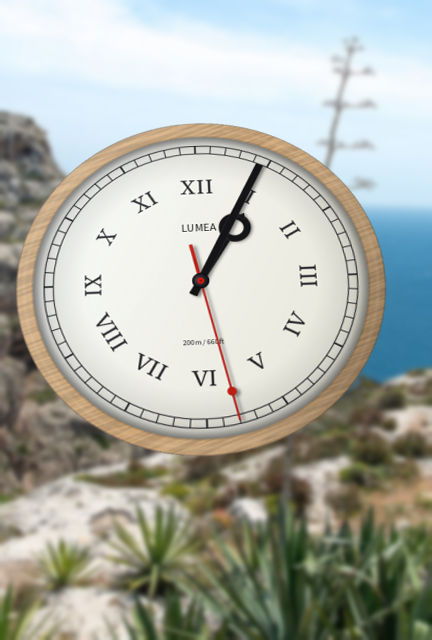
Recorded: h=1 m=4 s=28
